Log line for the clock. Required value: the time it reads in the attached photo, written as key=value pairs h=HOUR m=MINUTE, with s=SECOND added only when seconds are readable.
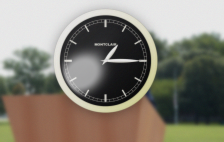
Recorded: h=1 m=15
